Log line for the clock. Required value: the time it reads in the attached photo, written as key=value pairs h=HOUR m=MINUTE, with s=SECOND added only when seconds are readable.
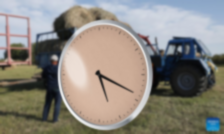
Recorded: h=5 m=19
